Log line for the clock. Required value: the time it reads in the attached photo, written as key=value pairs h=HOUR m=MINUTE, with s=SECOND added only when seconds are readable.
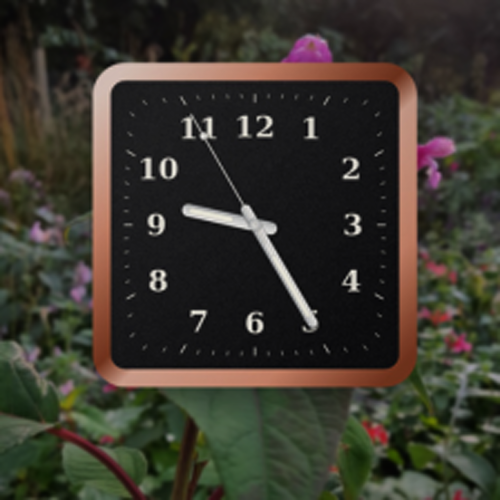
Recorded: h=9 m=24 s=55
